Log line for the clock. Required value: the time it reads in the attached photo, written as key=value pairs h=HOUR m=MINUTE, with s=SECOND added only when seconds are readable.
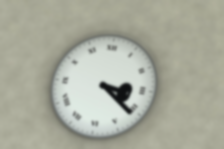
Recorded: h=3 m=21
